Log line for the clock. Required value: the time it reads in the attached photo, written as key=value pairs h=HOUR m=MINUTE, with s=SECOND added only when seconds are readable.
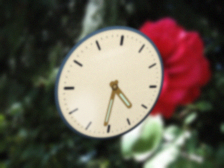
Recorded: h=4 m=31
